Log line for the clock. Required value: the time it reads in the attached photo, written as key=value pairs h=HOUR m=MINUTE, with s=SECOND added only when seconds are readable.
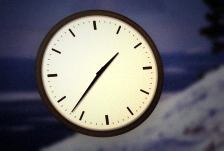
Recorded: h=1 m=37
